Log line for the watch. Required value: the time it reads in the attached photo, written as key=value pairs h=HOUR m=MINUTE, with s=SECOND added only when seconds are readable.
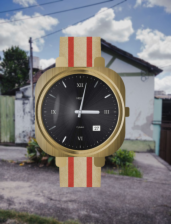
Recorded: h=3 m=2
